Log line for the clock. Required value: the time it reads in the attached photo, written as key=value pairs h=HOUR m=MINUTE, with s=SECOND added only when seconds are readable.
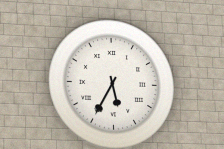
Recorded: h=5 m=35
